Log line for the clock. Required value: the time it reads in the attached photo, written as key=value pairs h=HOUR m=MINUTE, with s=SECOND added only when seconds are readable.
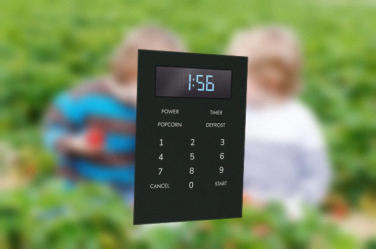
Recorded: h=1 m=56
